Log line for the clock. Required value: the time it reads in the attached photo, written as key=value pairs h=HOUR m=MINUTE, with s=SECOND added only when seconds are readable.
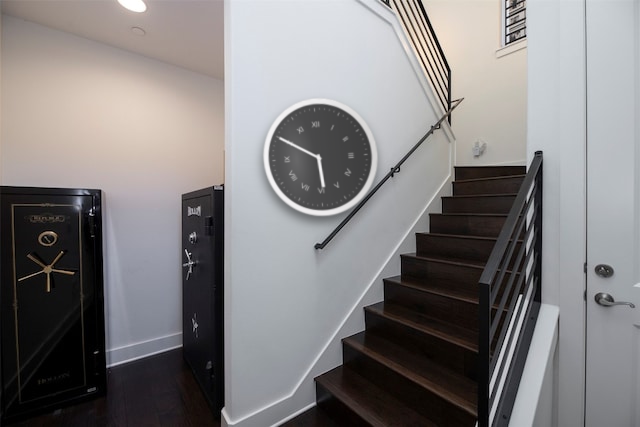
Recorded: h=5 m=50
